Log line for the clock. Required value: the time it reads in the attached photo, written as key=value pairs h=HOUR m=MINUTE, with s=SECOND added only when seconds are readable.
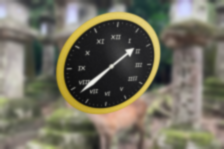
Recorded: h=1 m=38
